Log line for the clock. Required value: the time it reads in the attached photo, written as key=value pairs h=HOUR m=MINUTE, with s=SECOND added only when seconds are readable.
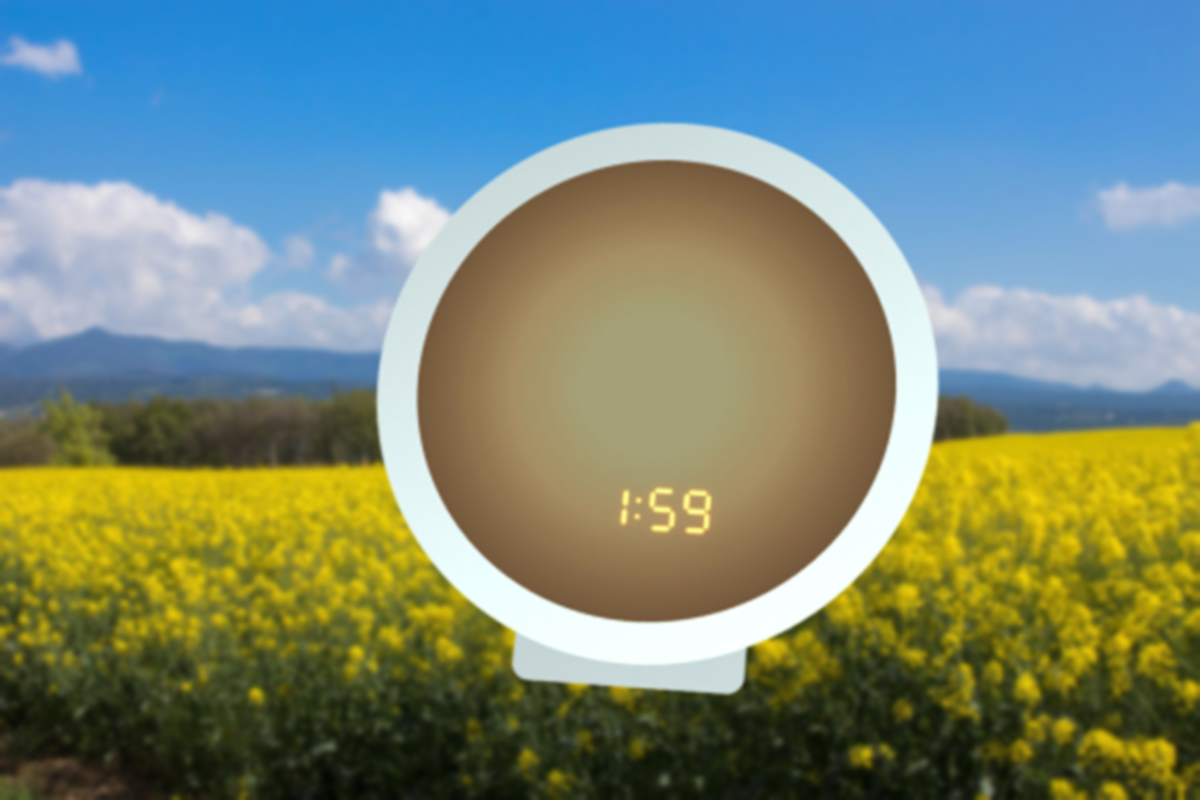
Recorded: h=1 m=59
